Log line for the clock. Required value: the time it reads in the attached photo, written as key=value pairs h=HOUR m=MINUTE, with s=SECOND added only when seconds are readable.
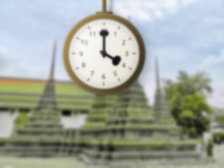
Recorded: h=4 m=0
